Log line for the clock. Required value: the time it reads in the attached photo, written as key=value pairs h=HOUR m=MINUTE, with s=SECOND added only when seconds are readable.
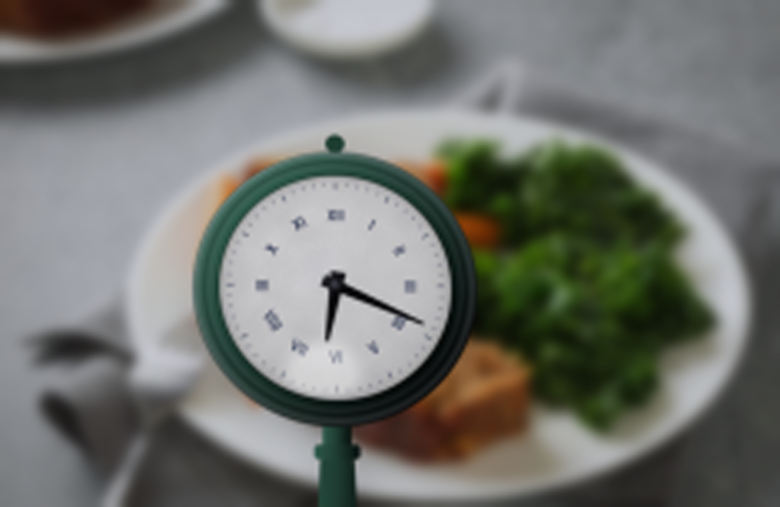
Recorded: h=6 m=19
